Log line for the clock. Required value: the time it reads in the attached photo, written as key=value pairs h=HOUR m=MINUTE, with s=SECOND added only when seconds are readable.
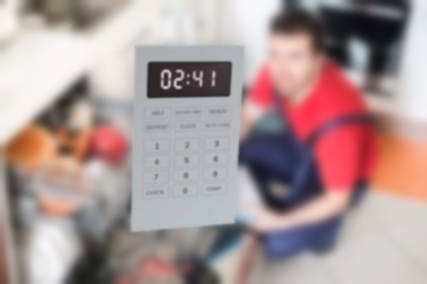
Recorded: h=2 m=41
